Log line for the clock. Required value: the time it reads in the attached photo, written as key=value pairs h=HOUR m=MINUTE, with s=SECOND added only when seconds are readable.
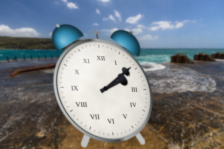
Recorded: h=2 m=9
